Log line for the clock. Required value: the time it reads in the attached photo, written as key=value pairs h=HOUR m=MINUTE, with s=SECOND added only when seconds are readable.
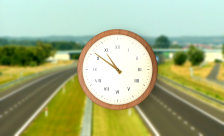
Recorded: h=10 m=51
